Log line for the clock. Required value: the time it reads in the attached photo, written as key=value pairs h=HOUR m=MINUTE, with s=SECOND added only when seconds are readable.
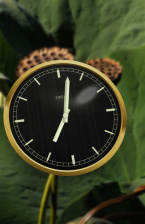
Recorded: h=7 m=2
